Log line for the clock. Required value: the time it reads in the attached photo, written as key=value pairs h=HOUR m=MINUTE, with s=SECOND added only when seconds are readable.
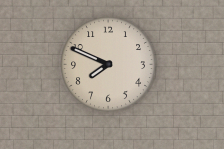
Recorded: h=7 m=49
